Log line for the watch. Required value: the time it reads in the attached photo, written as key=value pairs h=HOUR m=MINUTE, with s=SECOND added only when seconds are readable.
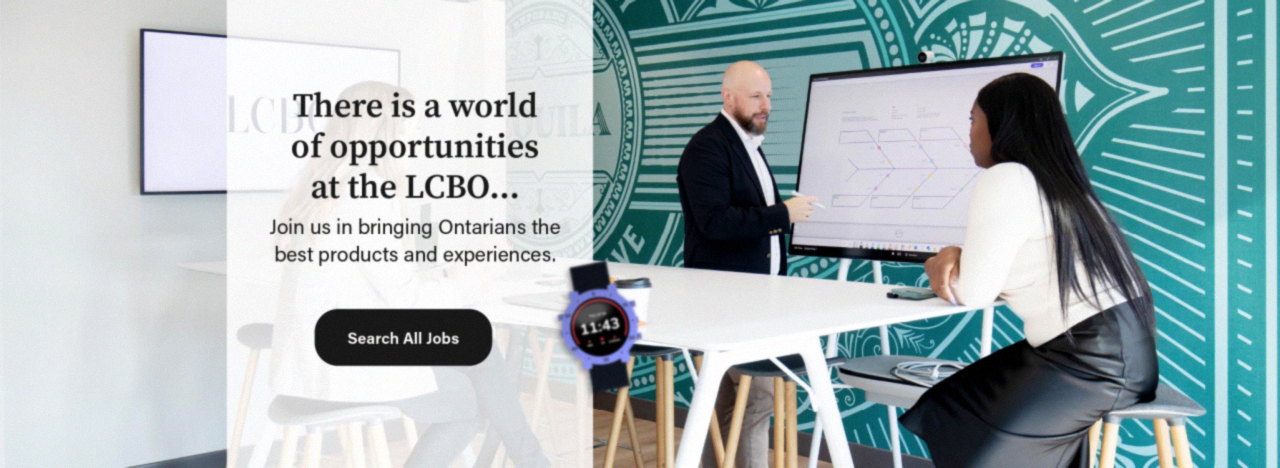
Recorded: h=11 m=43
